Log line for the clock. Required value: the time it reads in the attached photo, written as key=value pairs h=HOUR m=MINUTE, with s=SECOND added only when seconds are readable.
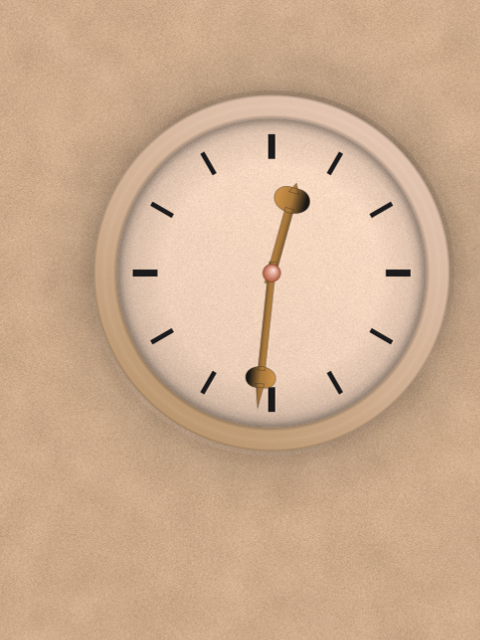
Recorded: h=12 m=31
